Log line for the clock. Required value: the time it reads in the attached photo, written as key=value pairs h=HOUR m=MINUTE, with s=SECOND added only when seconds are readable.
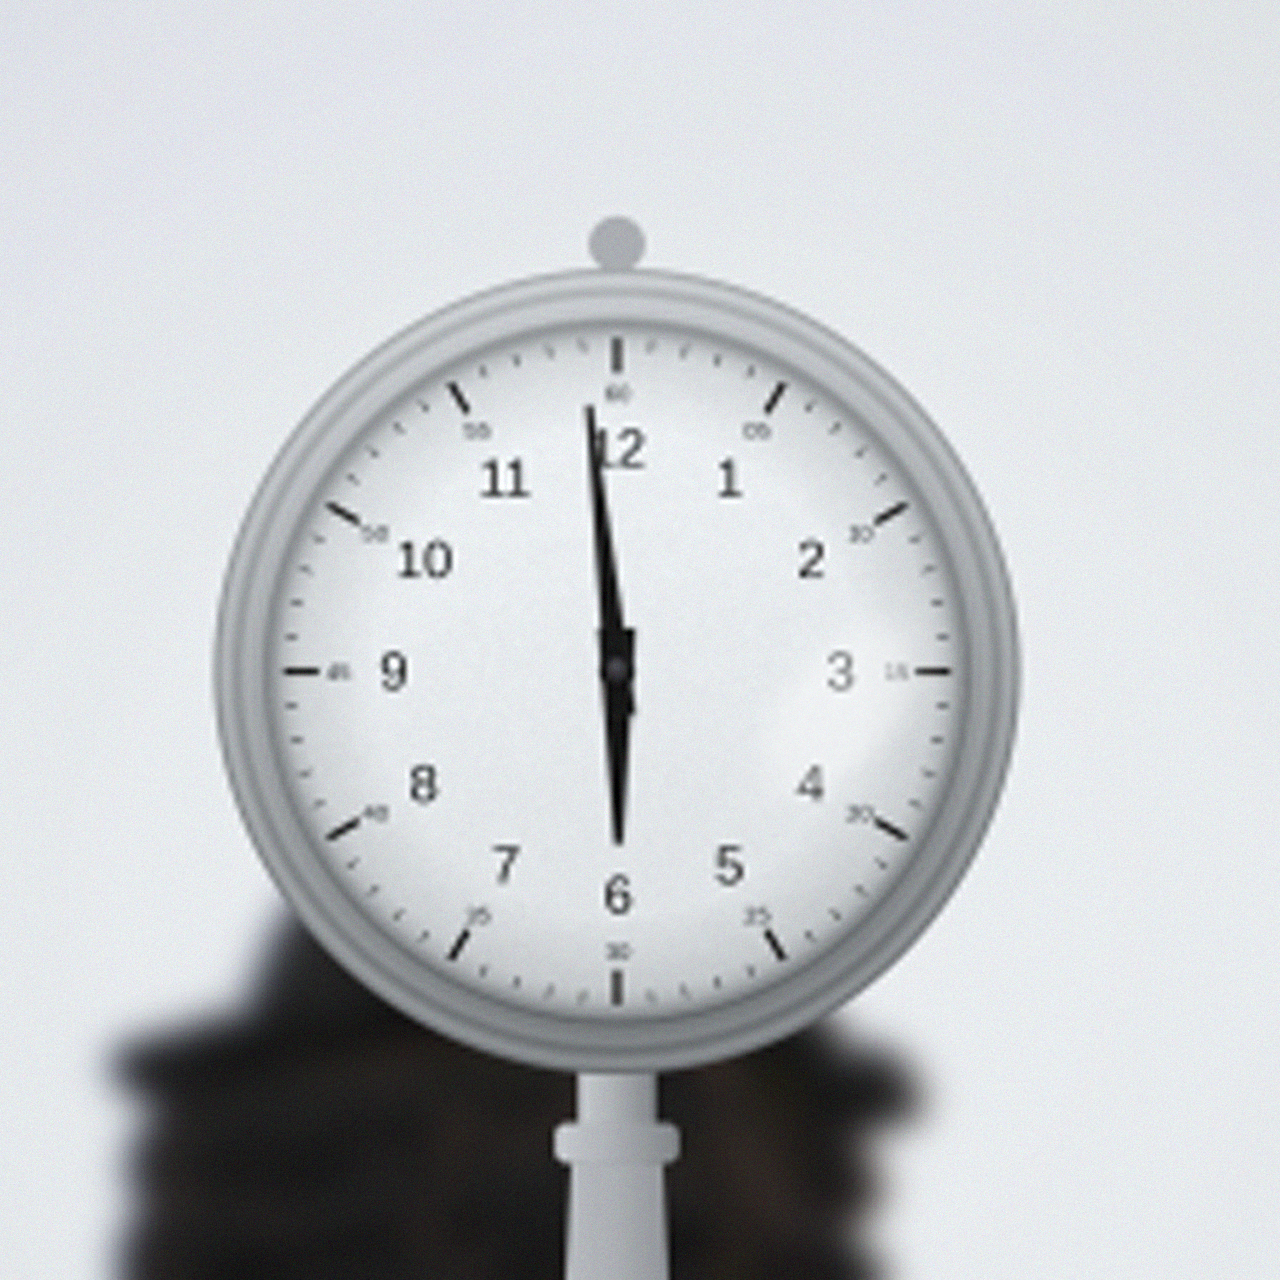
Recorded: h=5 m=59
